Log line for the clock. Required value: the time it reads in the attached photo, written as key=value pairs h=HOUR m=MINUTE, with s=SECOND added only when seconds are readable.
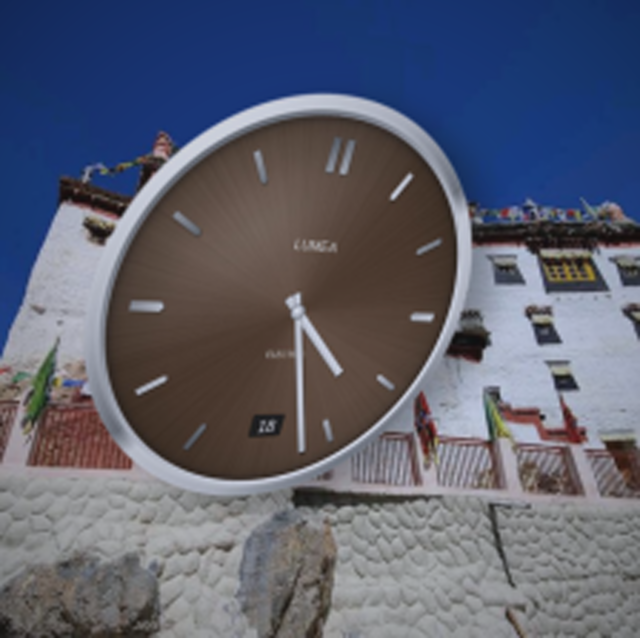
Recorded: h=4 m=27
